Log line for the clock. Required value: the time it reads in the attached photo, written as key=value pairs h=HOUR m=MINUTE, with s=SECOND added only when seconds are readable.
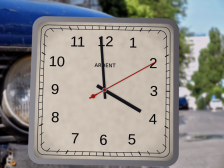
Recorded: h=3 m=59 s=10
